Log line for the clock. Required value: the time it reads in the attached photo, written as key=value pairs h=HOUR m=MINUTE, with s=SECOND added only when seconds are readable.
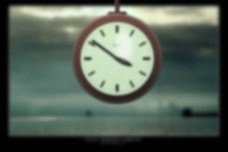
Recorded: h=3 m=51
